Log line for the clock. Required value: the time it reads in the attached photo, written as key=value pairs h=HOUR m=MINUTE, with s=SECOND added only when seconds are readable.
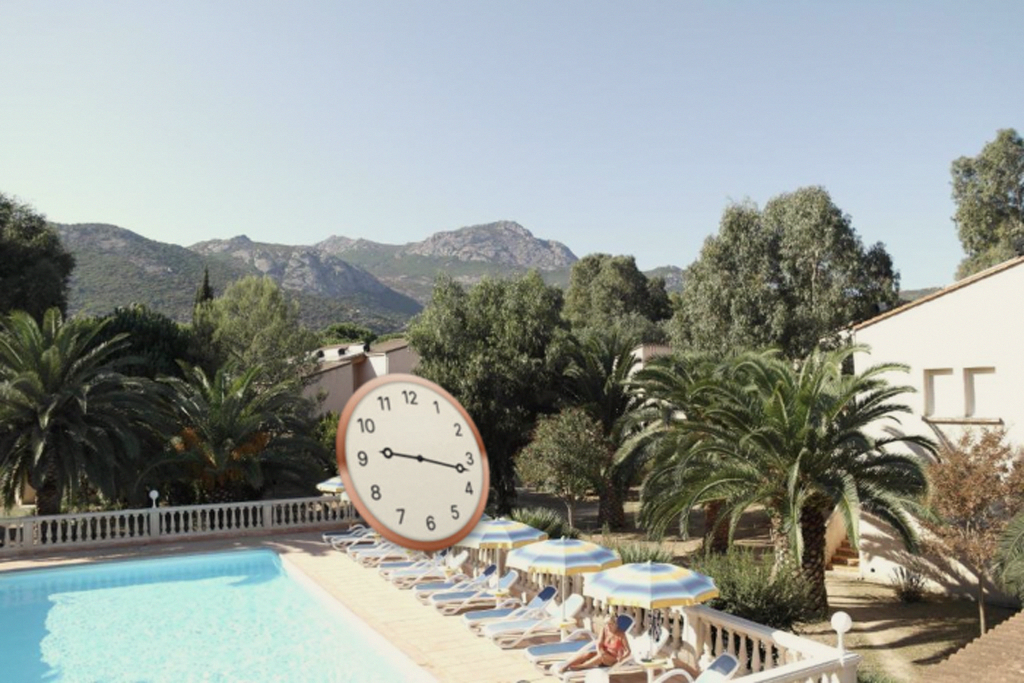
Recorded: h=9 m=17
